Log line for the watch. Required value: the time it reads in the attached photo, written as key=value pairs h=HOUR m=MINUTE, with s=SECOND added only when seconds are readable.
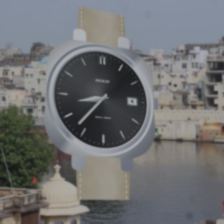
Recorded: h=8 m=37
